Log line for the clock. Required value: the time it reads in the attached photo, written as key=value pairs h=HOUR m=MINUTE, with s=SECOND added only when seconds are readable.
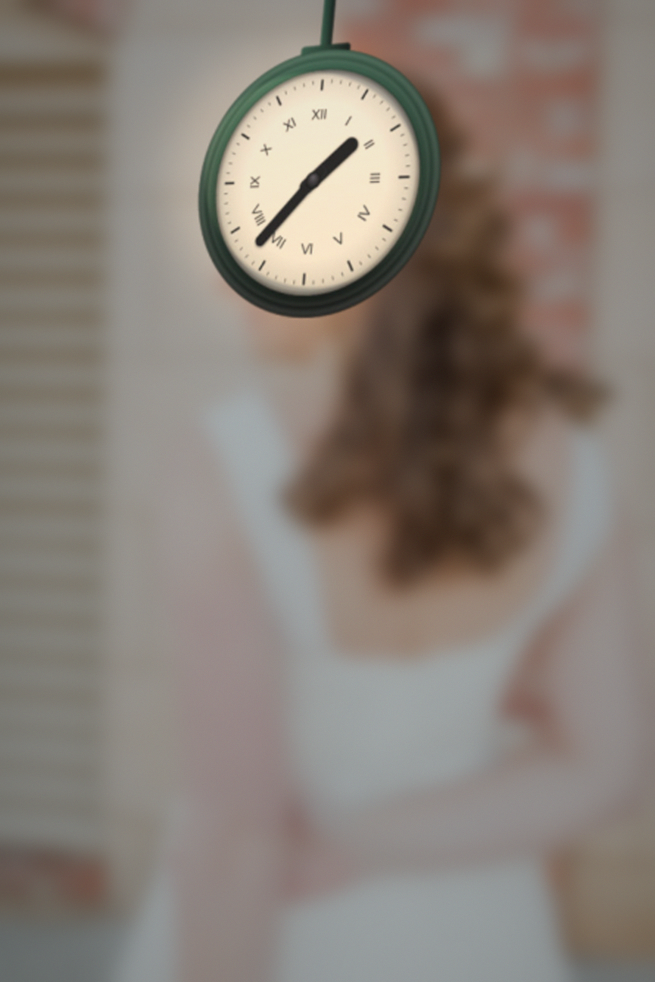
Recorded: h=1 m=37
